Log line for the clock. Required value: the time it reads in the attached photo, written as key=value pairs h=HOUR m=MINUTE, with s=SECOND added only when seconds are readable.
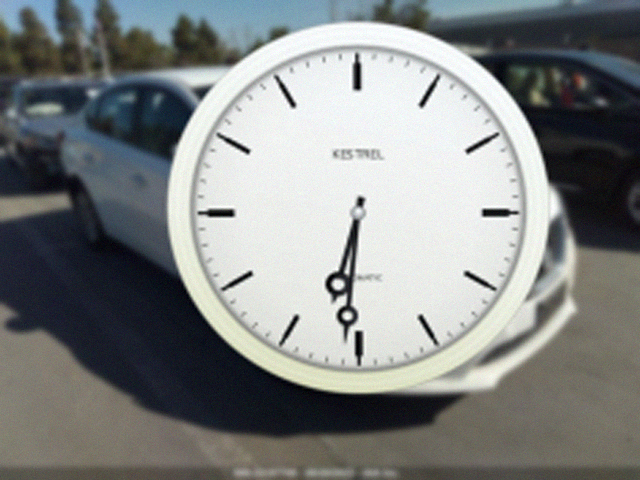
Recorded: h=6 m=31
